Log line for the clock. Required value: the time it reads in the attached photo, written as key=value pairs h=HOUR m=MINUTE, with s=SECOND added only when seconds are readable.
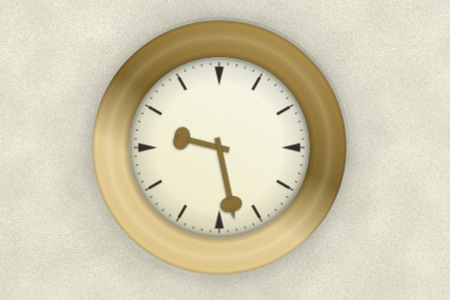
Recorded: h=9 m=28
